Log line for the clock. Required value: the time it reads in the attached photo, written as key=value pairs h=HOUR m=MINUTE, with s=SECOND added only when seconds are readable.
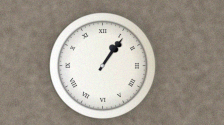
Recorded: h=1 m=6
